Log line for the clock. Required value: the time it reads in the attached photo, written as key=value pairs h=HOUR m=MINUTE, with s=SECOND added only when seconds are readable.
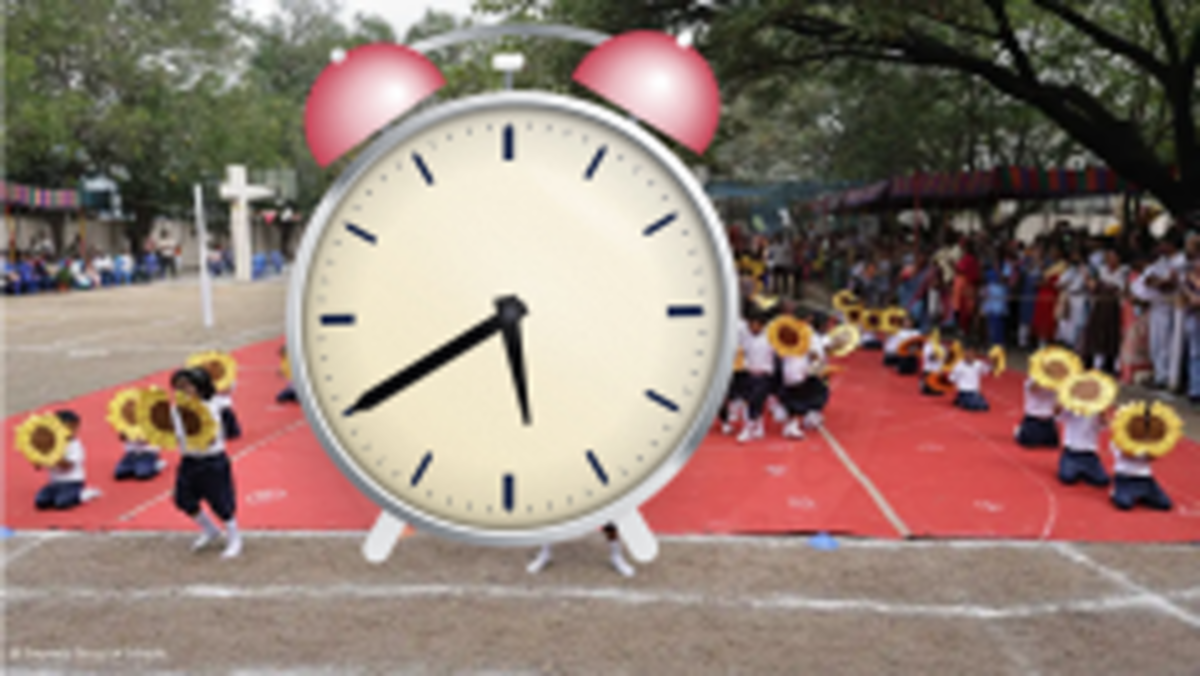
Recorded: h=5 m=40
